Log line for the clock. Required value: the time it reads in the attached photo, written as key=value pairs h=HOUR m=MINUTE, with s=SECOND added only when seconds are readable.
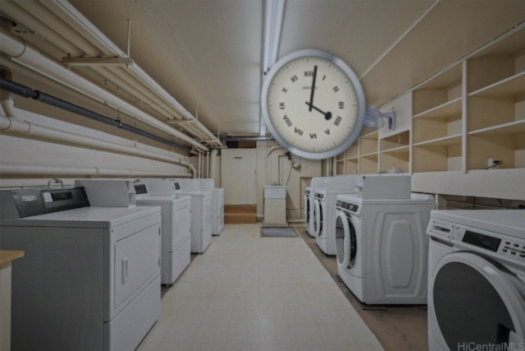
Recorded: h=4 m=2
